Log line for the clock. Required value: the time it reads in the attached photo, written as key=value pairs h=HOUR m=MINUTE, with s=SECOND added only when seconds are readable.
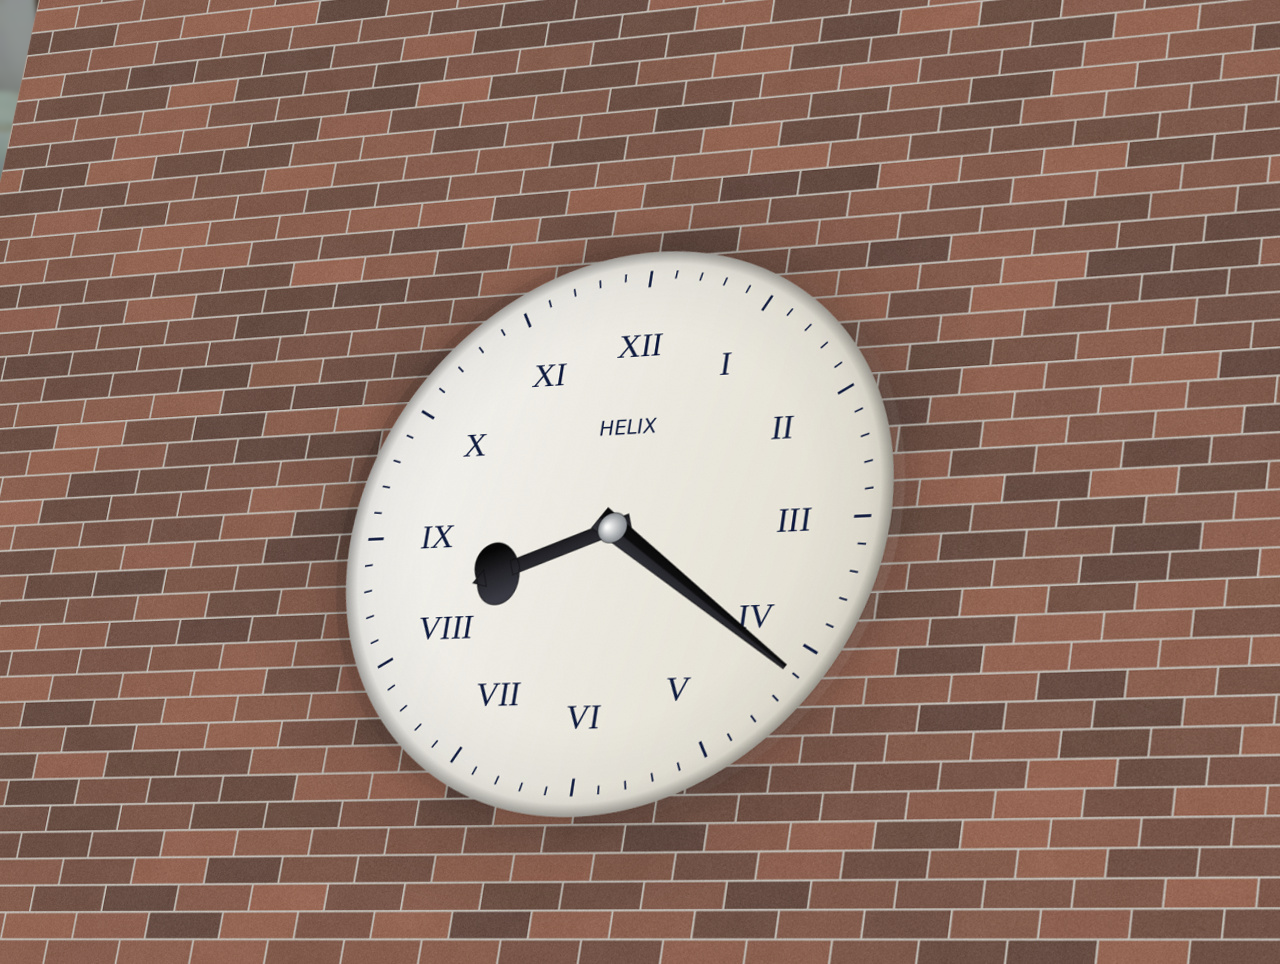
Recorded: h=8 m=21
